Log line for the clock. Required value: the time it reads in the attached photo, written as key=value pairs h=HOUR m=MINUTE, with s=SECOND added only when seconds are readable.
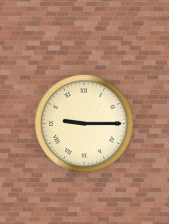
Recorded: h=9 m=15
